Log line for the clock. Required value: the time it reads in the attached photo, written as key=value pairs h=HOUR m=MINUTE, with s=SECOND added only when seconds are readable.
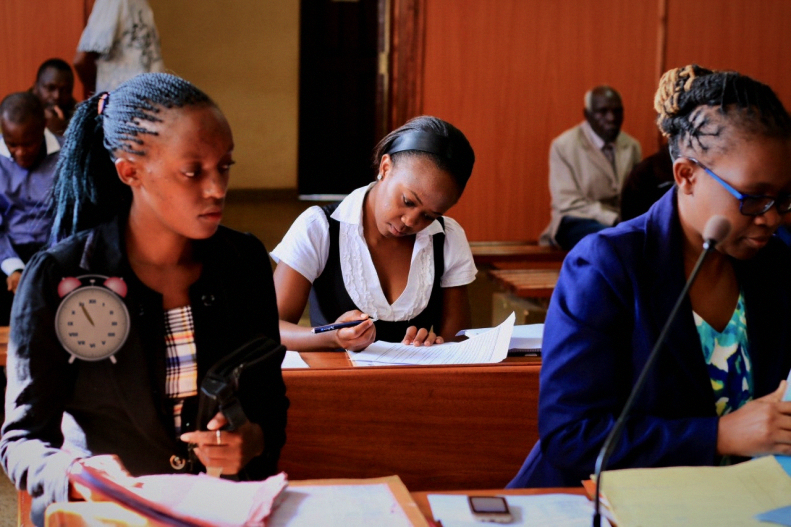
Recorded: h=10 m=55
